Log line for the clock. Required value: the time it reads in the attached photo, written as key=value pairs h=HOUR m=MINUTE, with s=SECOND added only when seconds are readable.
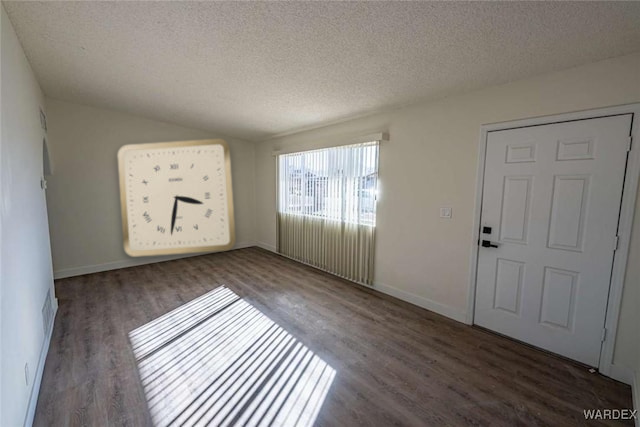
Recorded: h=3 m=32
